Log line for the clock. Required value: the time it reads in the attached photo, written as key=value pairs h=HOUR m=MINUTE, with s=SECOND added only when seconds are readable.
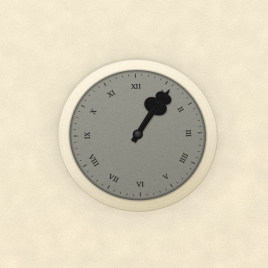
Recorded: h=1 m=6
